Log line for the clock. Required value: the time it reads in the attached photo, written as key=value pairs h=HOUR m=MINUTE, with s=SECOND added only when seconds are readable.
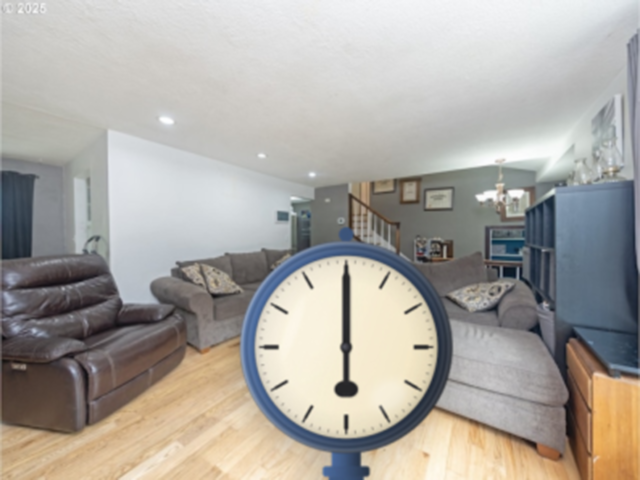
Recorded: h=6 m=0
